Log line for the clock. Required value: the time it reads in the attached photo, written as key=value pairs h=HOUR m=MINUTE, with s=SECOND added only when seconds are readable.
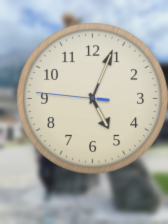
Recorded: h=5 m=3 s=46
